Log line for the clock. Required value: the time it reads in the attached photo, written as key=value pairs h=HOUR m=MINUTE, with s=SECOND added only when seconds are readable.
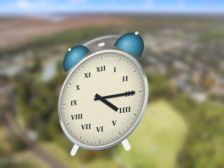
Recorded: h=4 m=15
